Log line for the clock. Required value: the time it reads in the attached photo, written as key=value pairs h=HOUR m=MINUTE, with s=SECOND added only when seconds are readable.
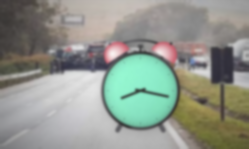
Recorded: h=8 m=17
